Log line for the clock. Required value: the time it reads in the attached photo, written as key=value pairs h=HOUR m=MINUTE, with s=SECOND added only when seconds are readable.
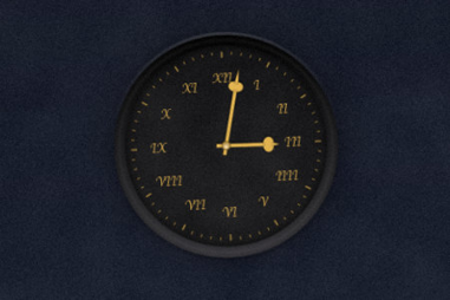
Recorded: h=3 m=2
